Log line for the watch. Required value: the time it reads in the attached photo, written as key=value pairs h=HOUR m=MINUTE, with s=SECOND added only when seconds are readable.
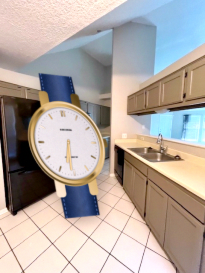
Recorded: h=6 m=31
